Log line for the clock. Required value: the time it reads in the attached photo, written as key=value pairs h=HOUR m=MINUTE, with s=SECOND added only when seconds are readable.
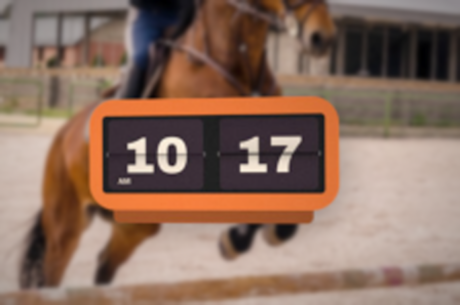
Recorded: h=10 m=17
